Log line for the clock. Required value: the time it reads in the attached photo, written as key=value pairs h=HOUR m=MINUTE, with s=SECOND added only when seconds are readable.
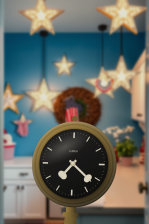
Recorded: h=7 m=22
